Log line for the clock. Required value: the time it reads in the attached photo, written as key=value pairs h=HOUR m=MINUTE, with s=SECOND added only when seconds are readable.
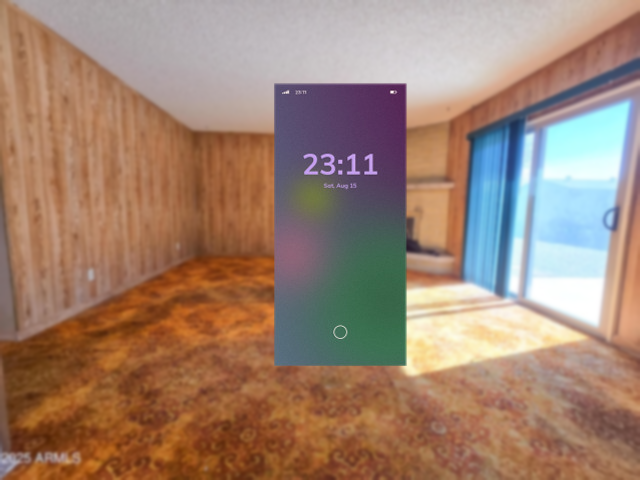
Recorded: h=23 m=11
